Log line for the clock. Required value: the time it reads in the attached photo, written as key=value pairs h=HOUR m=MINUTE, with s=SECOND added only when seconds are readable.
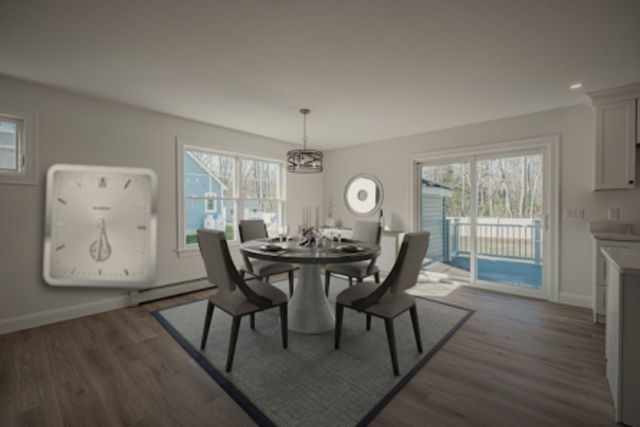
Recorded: h=5 m=31
